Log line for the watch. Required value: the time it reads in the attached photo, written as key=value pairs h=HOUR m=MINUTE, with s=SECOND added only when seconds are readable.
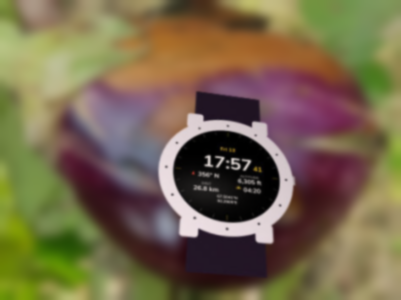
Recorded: h=17 m=57
